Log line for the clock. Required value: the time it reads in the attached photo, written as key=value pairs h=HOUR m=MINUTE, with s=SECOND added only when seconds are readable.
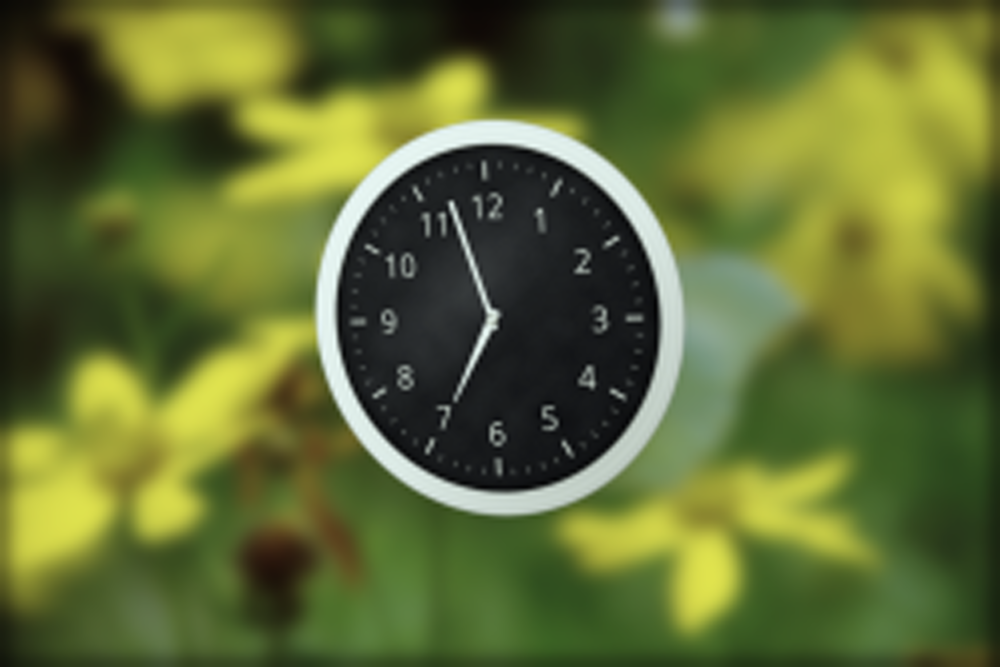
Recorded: h=6 m=57
